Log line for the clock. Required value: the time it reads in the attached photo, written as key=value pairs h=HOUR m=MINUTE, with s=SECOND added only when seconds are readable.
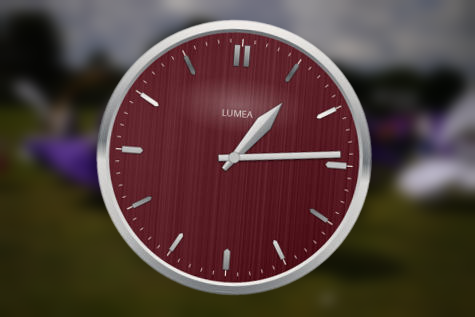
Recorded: h=1 m=14
